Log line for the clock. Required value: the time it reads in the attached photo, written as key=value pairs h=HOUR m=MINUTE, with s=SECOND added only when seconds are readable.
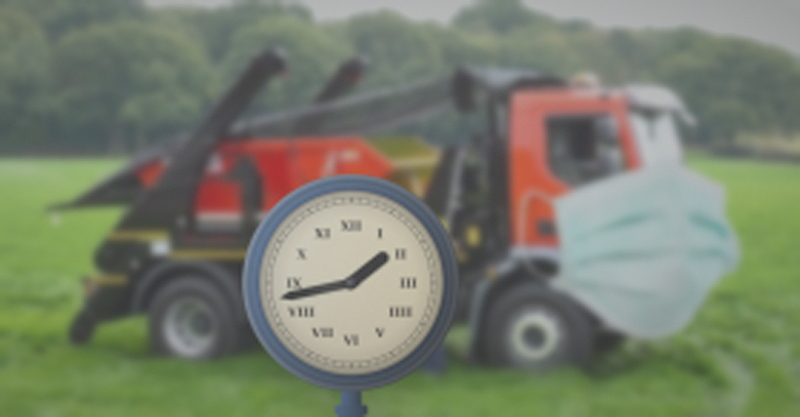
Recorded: h=1 m=43
